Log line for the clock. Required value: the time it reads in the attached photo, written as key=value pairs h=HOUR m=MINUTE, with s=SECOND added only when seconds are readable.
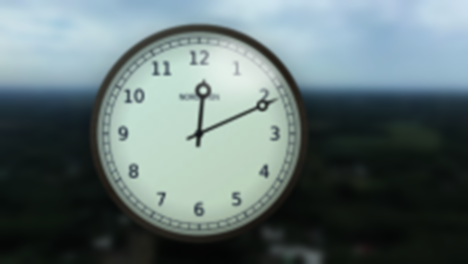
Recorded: h=12 m=11
